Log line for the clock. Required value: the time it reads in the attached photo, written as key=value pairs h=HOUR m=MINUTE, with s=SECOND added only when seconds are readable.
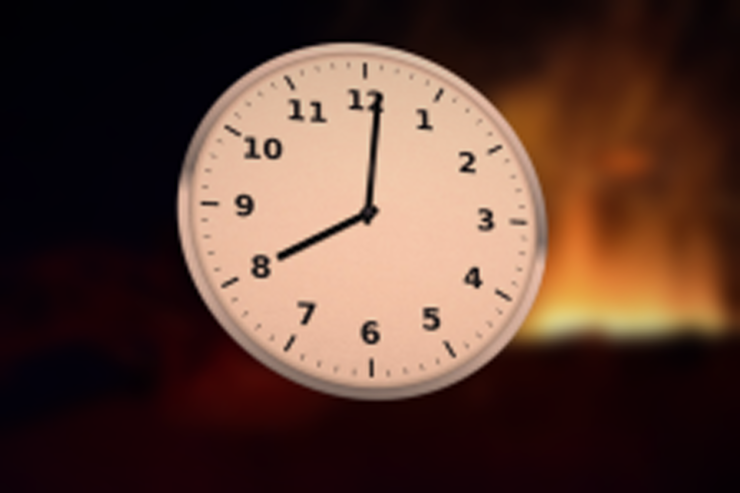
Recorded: h=8 m=1
